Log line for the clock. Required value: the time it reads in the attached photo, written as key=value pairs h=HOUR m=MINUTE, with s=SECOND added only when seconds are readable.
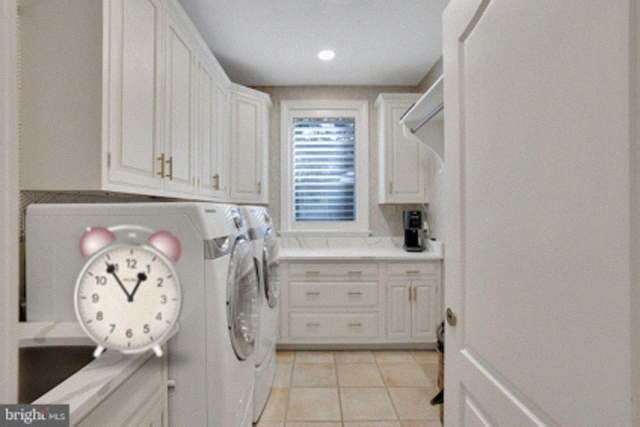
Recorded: h=12 m=54
